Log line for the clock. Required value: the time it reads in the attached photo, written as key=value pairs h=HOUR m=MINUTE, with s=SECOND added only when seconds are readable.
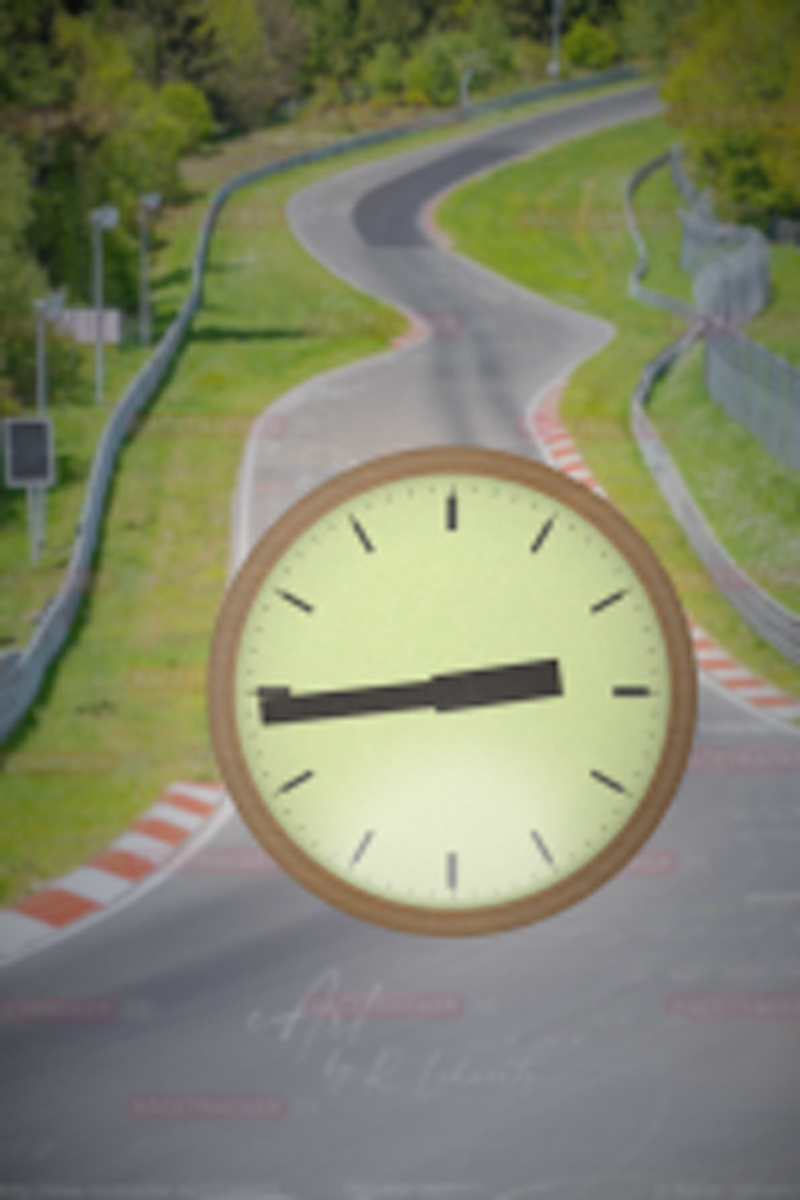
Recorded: h=2 m=44
